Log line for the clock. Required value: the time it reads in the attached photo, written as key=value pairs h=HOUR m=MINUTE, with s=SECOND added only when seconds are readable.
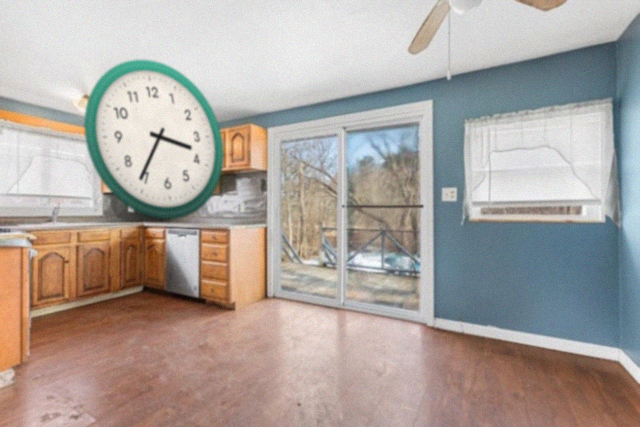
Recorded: h=3 m=36
